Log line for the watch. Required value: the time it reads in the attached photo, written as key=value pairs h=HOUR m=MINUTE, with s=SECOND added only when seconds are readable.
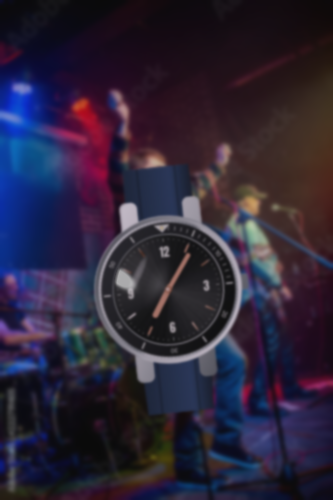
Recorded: h=7 m=6
